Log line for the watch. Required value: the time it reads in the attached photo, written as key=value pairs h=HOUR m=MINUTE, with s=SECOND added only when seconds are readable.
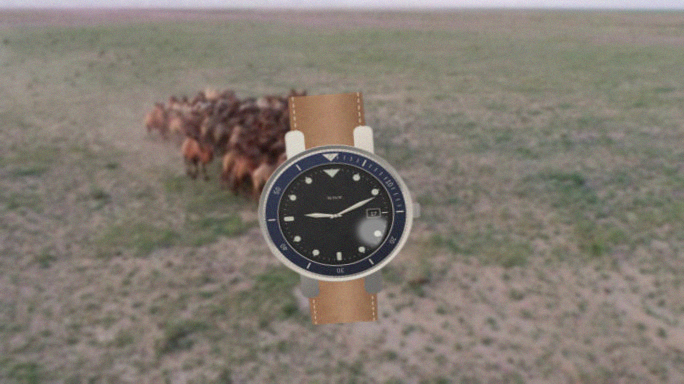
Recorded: h=9 m=11
